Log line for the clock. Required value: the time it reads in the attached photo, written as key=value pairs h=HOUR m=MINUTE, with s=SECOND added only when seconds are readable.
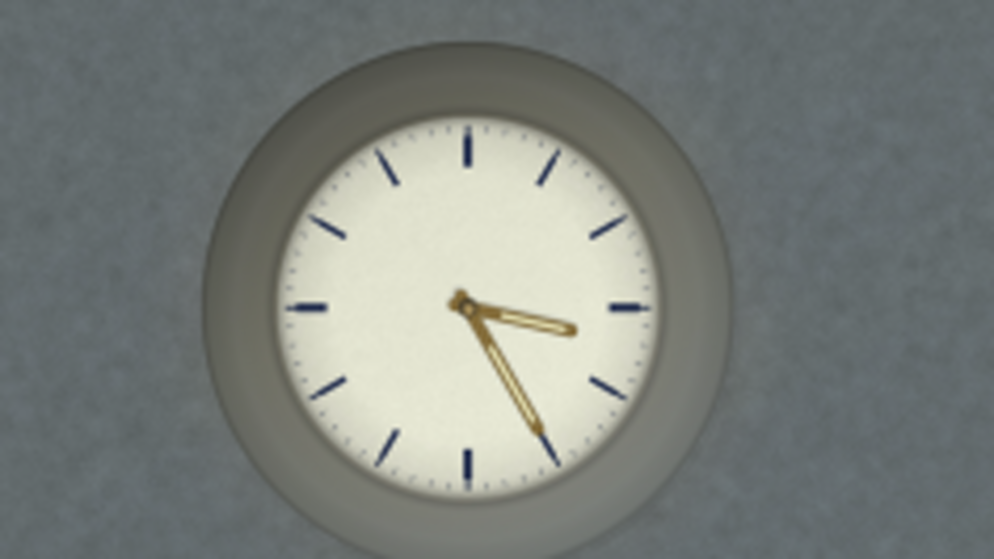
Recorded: h=3 m=25
